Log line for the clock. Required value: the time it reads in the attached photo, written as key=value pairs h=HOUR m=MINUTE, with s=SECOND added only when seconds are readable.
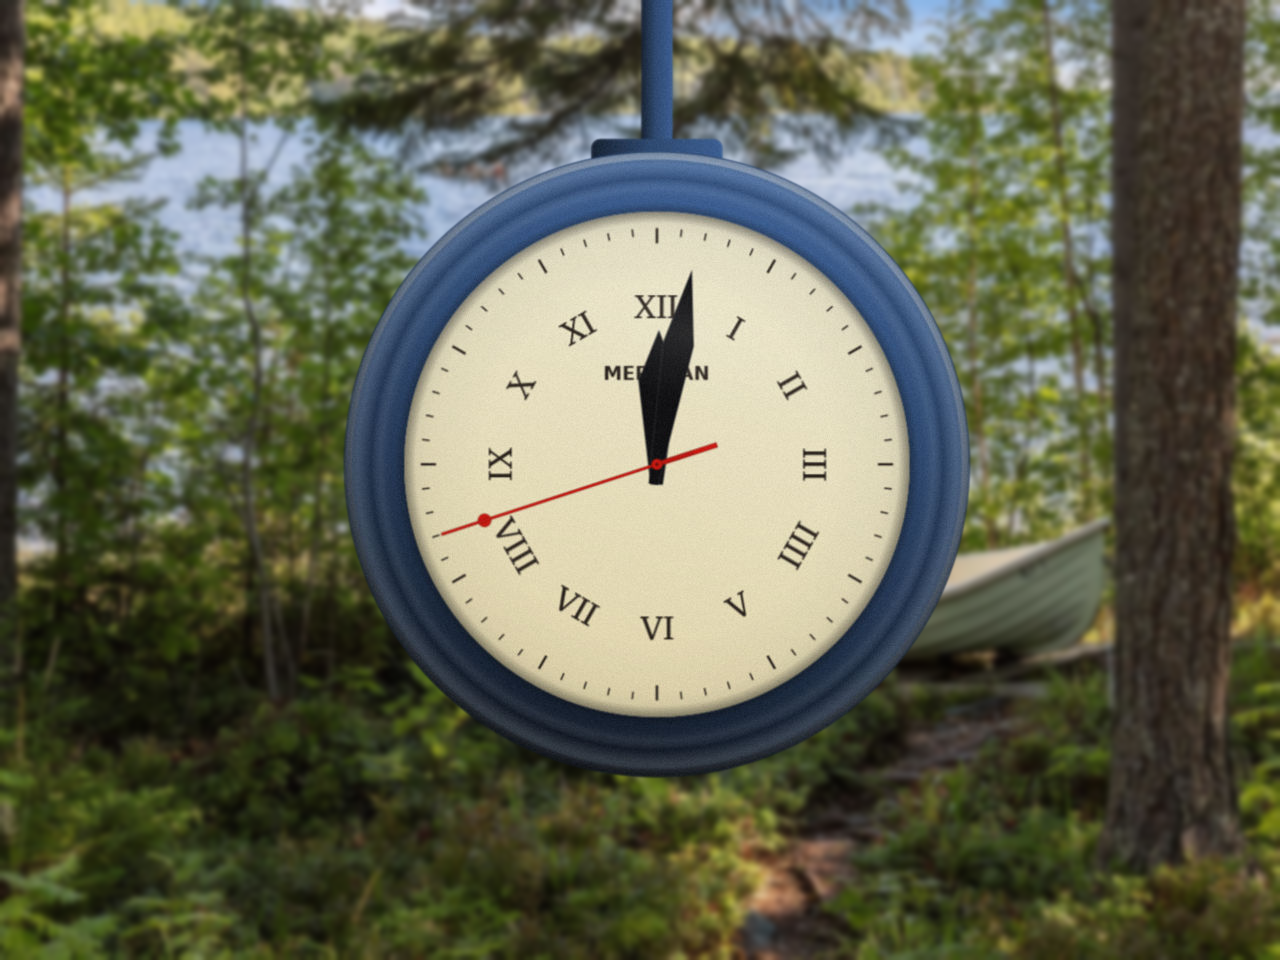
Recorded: h=12 m=1 s=42
